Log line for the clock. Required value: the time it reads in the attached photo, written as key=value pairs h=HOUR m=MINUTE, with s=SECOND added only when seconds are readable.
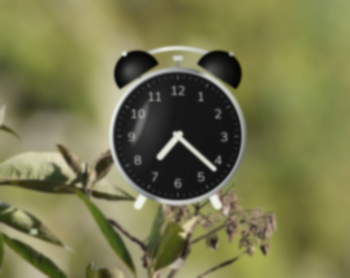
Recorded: h=7 m=22
